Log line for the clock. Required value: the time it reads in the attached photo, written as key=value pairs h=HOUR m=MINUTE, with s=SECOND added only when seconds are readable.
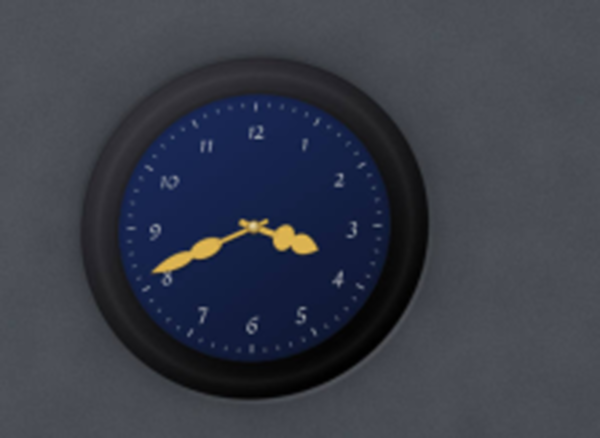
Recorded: h=3 m=41
